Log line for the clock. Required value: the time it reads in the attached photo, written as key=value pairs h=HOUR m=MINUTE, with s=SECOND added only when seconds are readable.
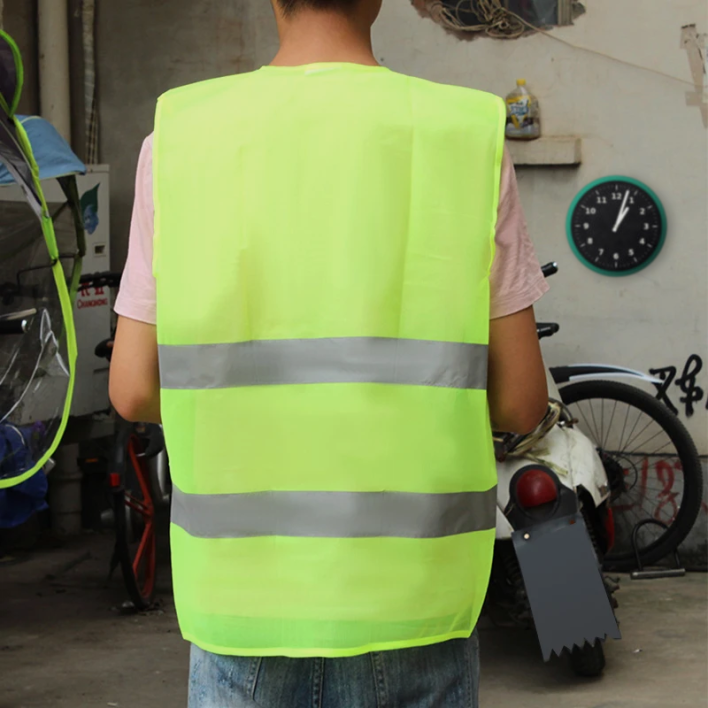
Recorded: h=1 m=3
